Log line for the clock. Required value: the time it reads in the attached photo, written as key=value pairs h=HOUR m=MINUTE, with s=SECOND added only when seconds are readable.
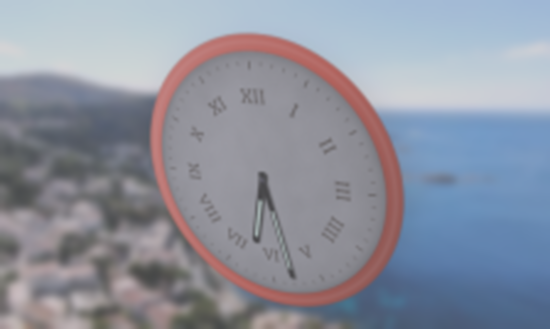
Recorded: h=6 m=28
